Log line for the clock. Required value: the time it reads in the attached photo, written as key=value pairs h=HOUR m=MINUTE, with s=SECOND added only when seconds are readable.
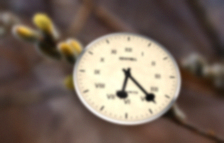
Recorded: h=6 m=23
